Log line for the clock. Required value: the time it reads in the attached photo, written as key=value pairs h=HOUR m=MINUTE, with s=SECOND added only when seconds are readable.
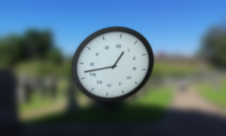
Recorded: h=12 m=42
